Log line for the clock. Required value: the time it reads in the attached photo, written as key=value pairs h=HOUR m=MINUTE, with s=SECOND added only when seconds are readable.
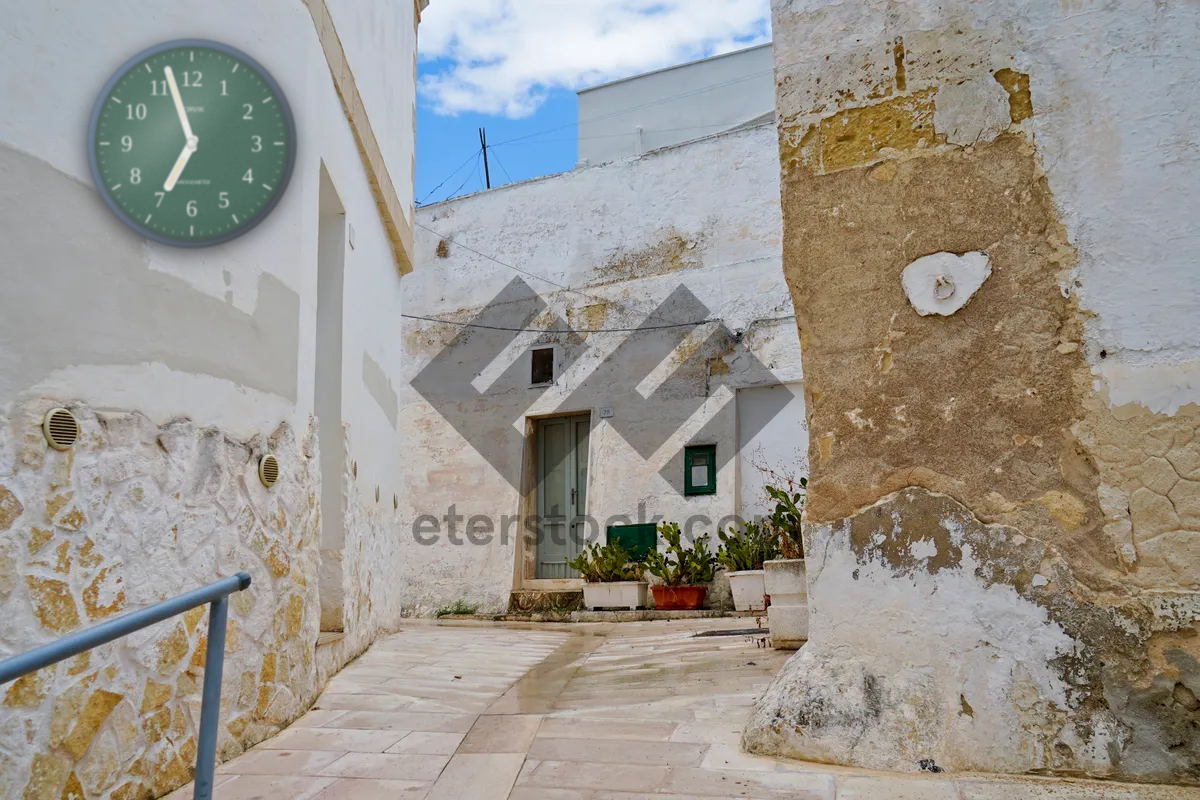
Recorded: h=6 m=57
